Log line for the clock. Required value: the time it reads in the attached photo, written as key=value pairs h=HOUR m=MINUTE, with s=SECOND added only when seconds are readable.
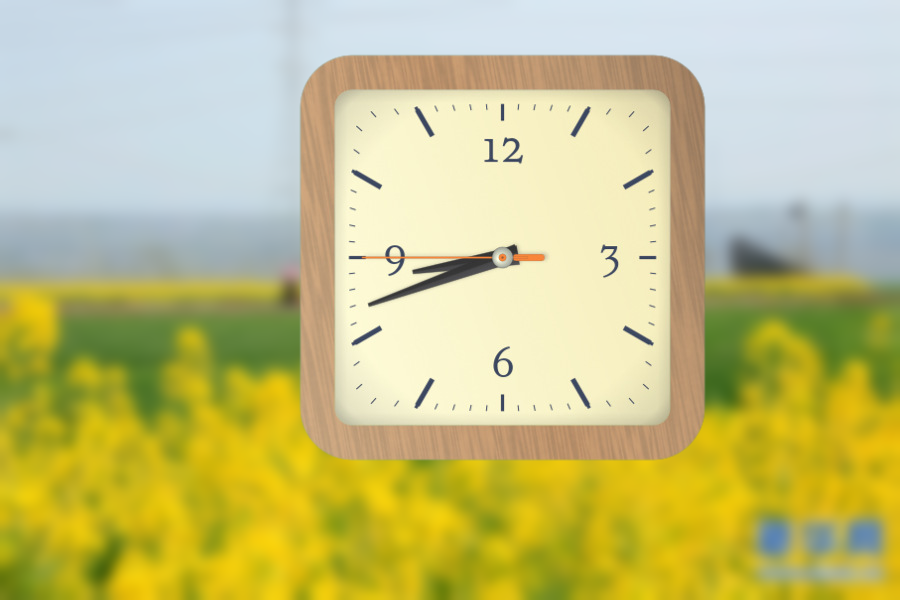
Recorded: h=8 m=41 s=45
